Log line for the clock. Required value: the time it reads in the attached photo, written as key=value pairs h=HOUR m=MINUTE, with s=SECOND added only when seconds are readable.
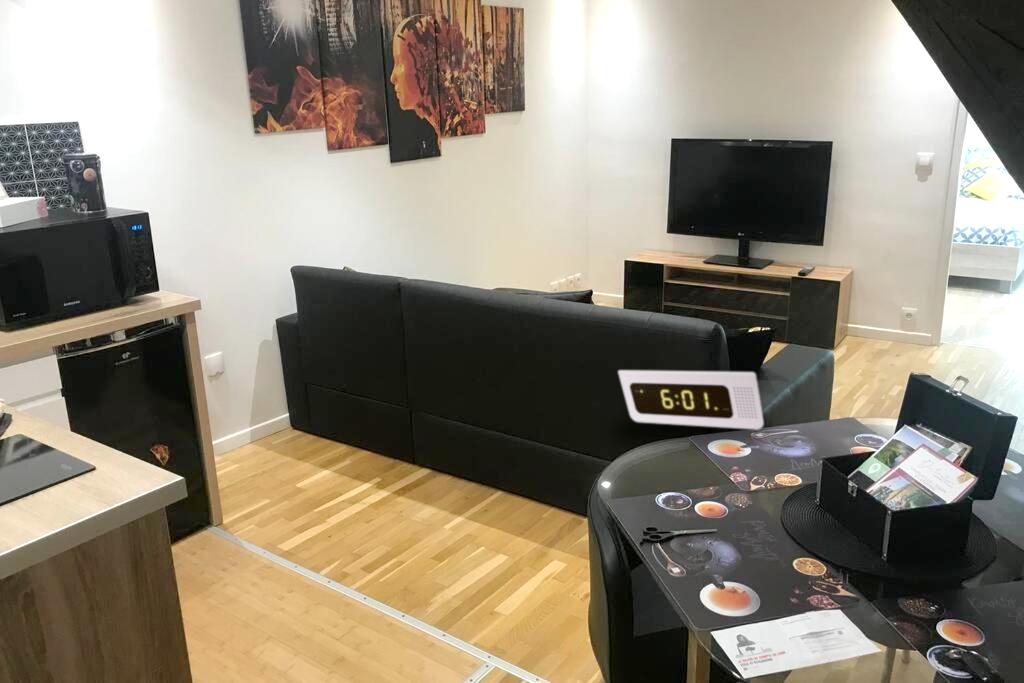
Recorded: h=6 m=1
